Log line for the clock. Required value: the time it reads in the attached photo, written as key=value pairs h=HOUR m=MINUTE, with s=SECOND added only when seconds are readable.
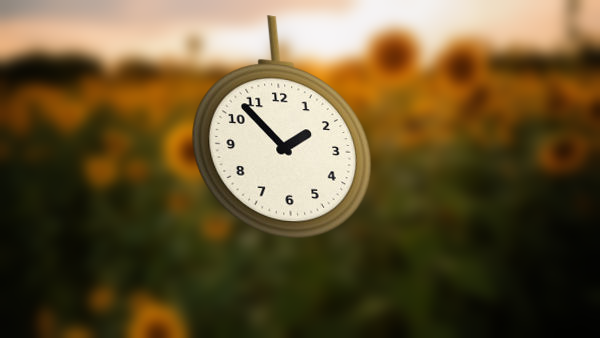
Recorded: h=1 m=53
